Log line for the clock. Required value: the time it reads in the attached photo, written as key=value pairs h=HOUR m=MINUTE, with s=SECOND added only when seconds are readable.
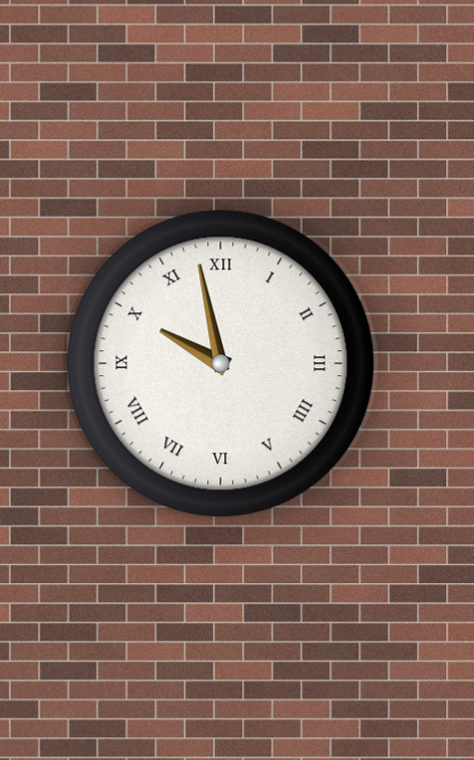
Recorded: h=9 m=58
